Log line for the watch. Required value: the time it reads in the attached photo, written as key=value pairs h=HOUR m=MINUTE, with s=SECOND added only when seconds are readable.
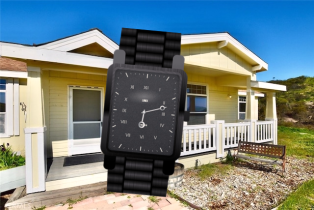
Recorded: h=6 m=12
